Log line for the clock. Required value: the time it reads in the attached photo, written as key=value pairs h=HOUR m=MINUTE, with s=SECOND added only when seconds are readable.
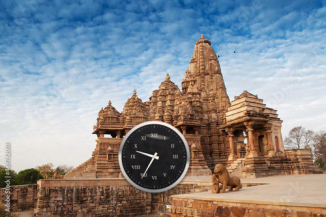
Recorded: h=9 m=35
